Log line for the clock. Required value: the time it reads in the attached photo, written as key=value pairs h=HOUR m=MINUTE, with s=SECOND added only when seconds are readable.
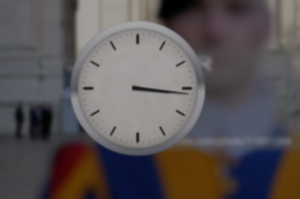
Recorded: h=3 m=16
